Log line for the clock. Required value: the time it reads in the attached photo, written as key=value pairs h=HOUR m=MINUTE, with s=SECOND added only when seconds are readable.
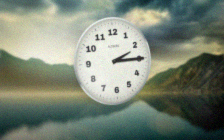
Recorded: h=2 m=15
